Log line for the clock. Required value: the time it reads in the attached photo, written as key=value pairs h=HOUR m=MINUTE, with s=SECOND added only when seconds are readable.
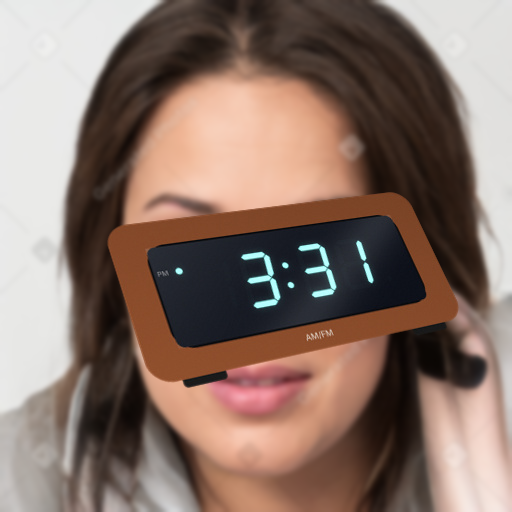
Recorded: h=3 m=31
